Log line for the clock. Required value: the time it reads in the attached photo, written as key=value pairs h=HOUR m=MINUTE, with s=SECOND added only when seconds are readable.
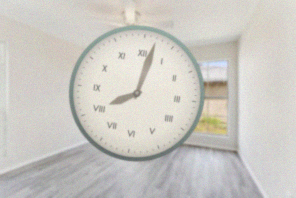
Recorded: h=8 m=2
